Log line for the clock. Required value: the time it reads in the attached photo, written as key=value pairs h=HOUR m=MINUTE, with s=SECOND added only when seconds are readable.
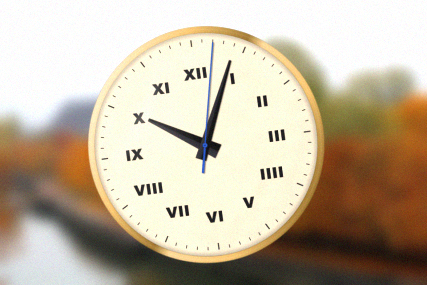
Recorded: h=10 m=4 s=2
